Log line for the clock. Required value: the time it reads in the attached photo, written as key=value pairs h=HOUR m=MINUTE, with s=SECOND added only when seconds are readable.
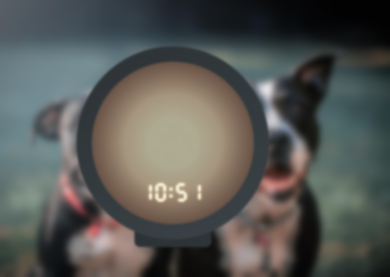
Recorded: h=10 m=51
